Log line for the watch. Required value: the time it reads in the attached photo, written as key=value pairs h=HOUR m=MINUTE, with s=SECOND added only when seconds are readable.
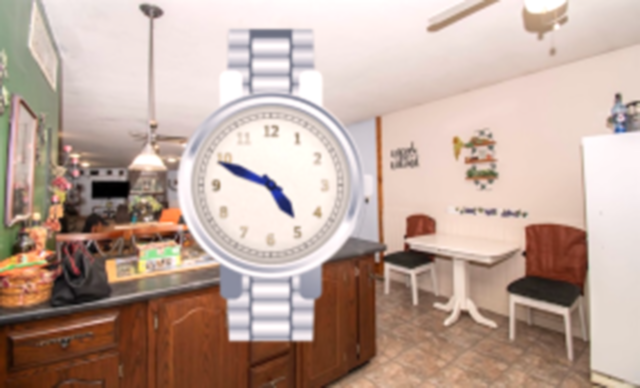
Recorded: h=4 m=49
